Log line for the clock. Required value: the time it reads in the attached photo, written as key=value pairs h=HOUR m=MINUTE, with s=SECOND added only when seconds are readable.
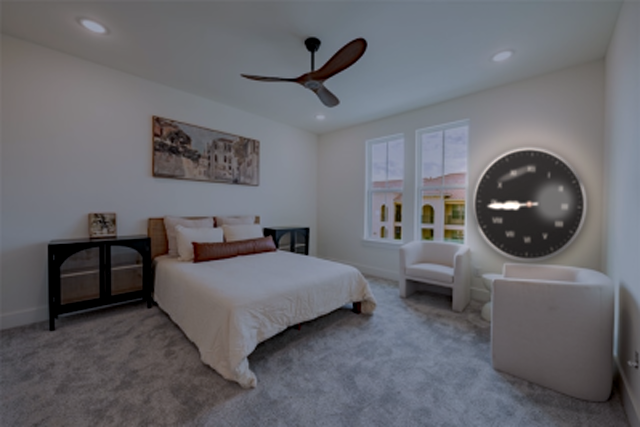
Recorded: h=8 m=44
